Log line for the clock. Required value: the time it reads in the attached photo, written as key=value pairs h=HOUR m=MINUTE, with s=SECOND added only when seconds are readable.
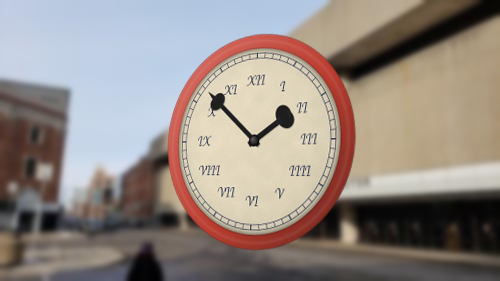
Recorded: h=1 m=52
